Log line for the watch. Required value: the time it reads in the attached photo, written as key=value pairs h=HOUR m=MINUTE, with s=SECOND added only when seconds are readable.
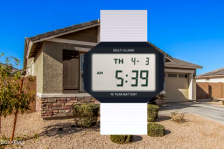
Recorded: h=5 m=39
